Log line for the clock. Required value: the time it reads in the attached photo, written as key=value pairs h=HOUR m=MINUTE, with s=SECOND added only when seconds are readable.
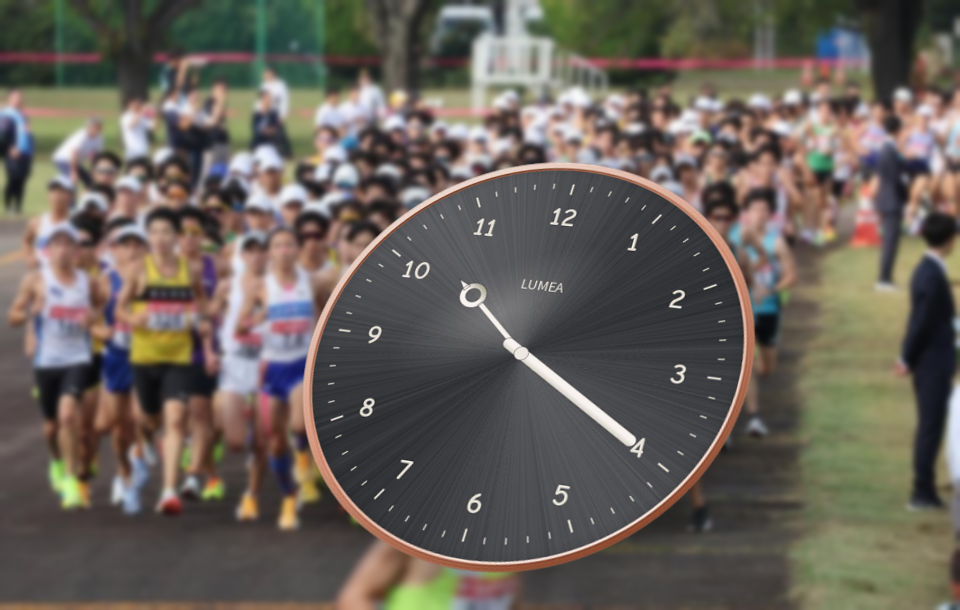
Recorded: h=10 m=20
